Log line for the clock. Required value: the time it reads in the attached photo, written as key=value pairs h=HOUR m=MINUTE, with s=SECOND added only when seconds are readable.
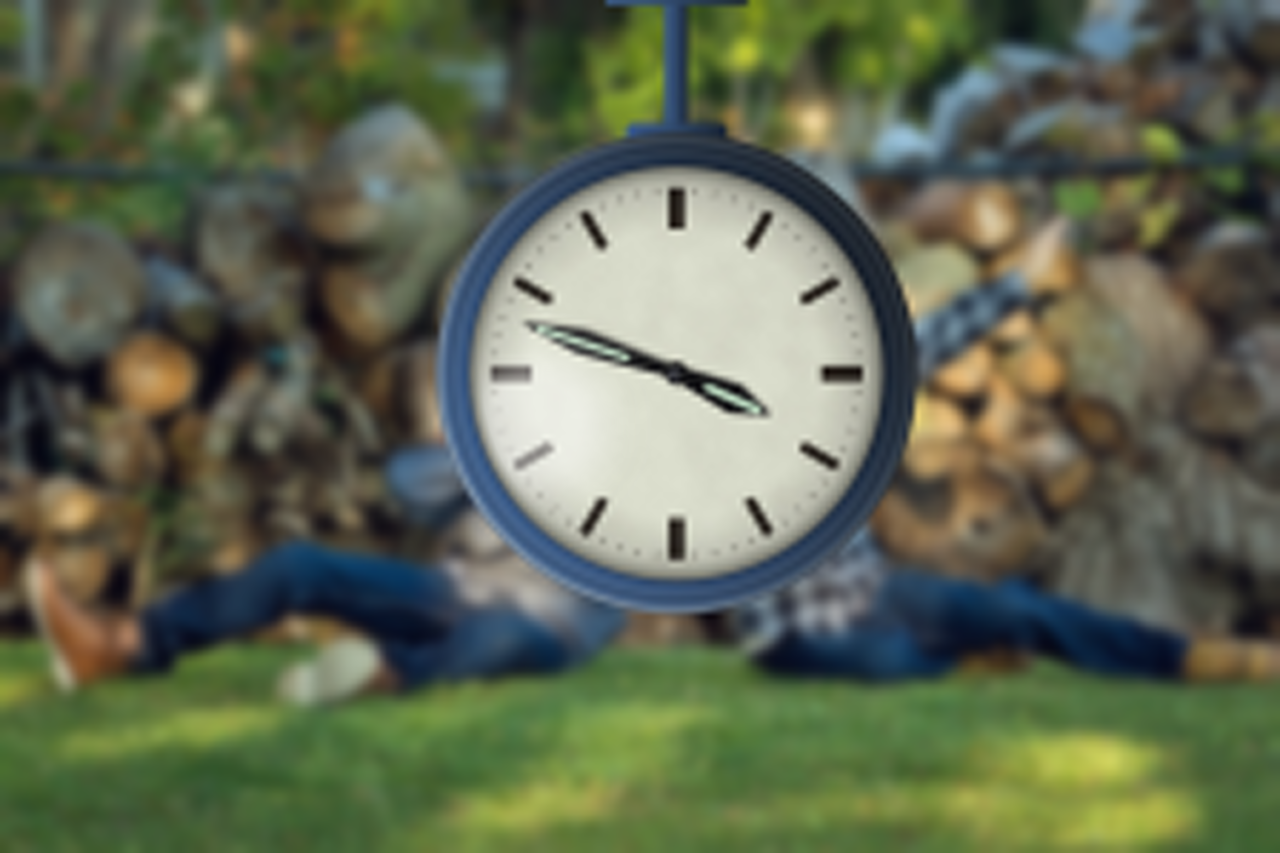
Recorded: h=3 m=48
